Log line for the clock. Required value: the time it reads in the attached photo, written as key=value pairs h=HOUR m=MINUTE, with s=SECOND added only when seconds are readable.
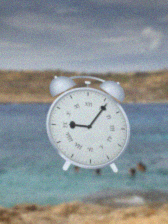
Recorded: h=9 m=6
